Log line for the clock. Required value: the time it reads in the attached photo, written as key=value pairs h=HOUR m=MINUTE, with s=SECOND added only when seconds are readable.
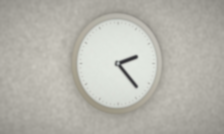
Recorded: h=2 m=23
